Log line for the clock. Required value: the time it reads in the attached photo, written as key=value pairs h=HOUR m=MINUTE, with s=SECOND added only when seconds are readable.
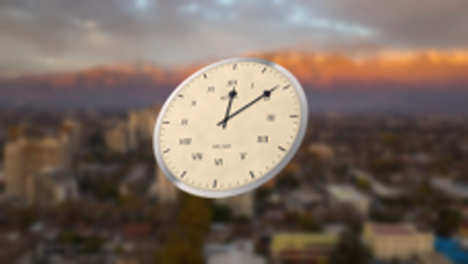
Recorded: h=12 m=9
